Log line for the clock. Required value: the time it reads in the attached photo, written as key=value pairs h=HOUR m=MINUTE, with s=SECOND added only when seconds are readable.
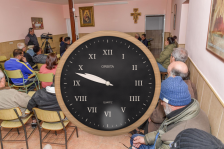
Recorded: h=9 m=48
